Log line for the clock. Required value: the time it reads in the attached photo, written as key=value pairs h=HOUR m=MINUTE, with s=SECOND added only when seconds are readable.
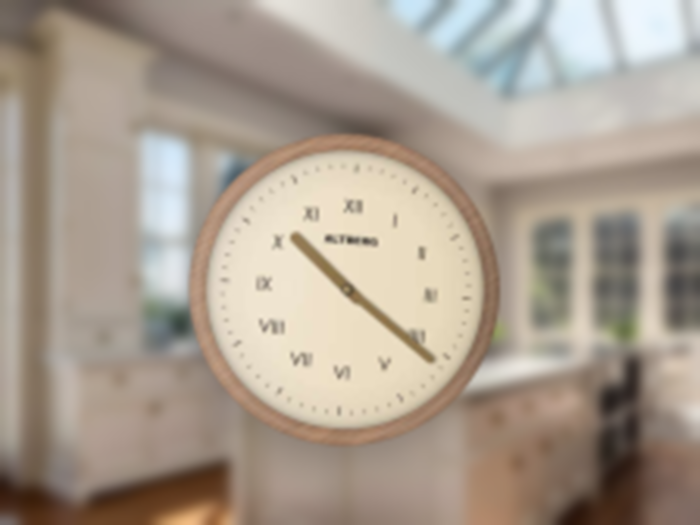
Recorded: h=10 m=21
